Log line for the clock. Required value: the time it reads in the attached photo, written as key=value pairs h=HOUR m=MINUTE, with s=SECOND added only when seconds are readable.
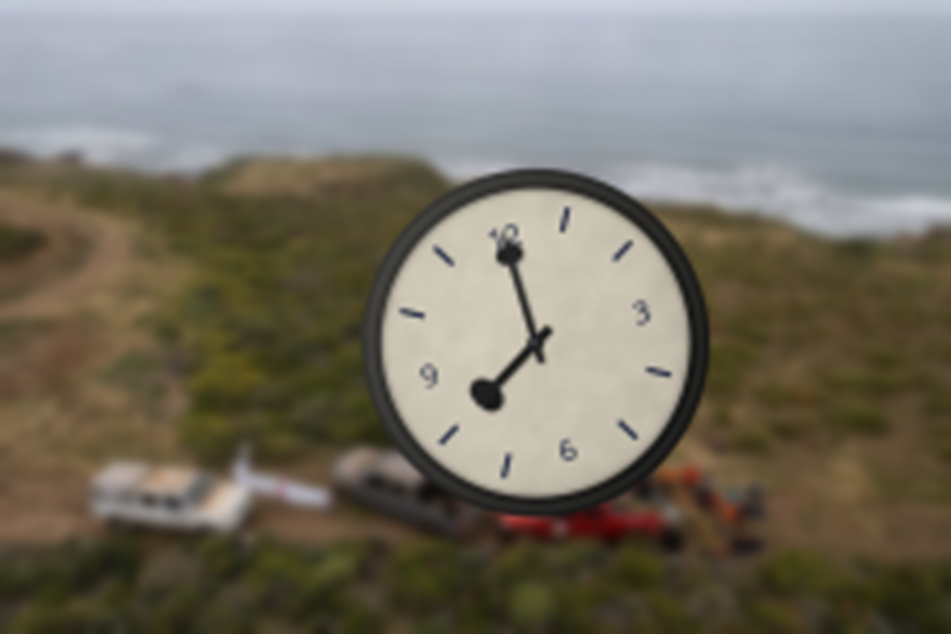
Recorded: h=8 m=0
